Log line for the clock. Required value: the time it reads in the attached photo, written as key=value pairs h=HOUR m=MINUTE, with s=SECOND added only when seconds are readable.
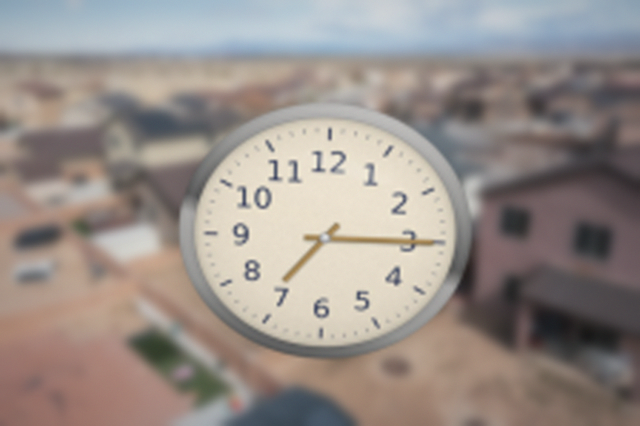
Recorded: h=7 m=15
